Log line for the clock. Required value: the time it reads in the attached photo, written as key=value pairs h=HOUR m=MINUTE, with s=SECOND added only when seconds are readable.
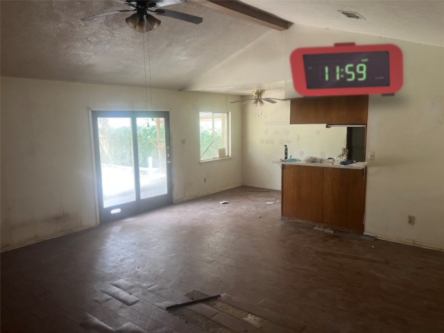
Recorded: h=11 m=59
